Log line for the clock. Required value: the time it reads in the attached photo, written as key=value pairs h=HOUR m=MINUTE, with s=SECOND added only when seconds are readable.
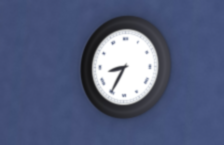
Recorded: h=8 m=35
